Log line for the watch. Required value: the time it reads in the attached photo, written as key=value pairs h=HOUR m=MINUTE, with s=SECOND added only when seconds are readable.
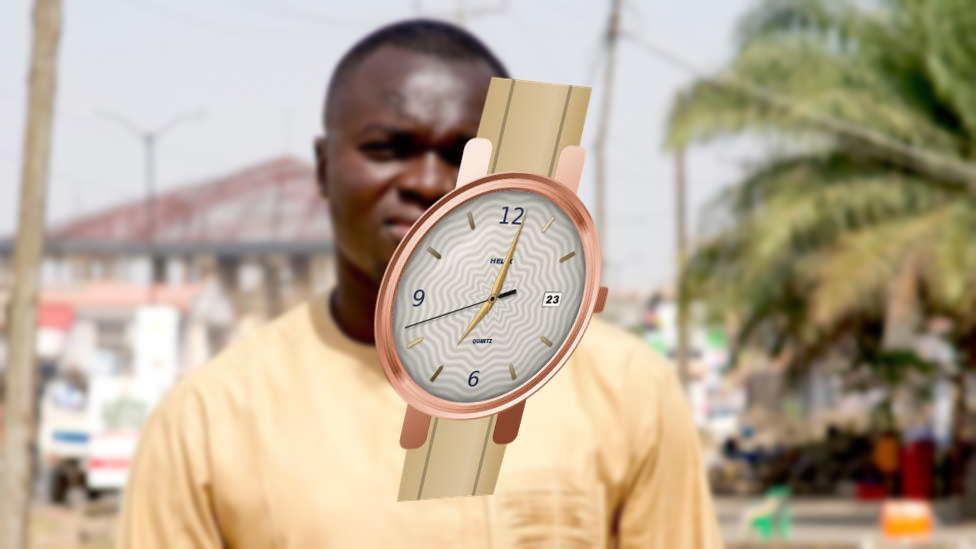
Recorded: h=7 m=1 s=42
